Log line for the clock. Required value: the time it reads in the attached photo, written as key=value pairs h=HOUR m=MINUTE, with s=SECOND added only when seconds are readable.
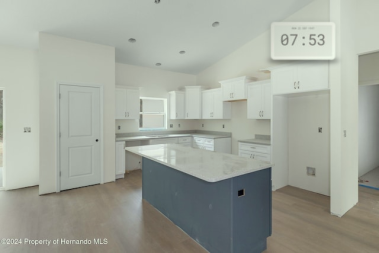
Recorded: h=7 m=53
